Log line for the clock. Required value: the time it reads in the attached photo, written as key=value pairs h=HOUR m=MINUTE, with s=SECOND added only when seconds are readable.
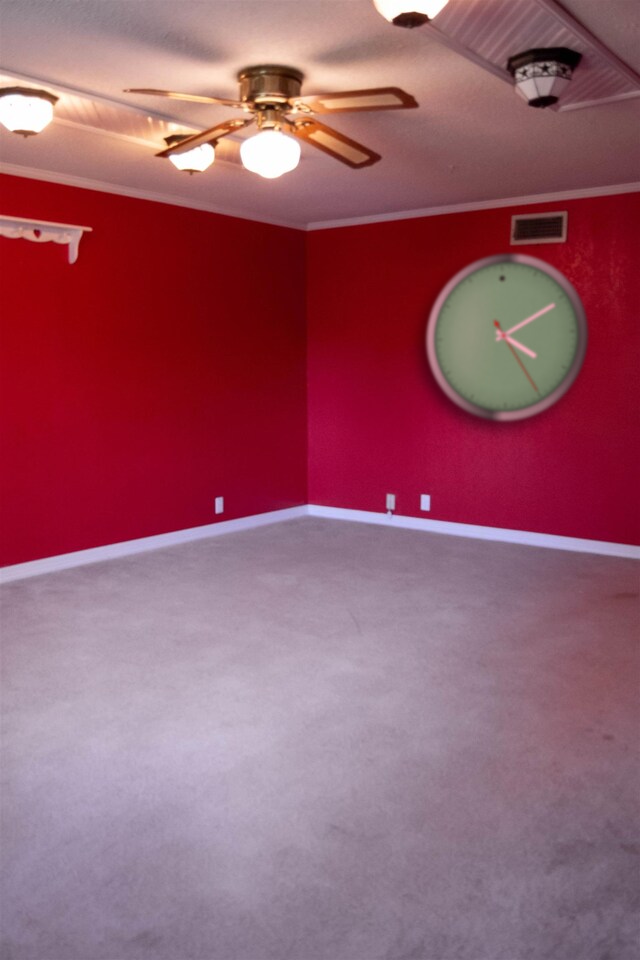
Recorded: h=4 m=10 s=25
